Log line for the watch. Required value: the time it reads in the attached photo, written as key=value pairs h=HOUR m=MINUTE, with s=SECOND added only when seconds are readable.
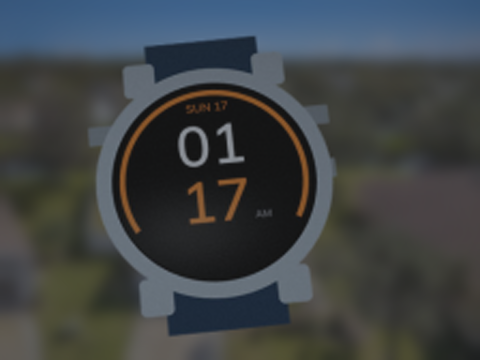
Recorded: h=1 m=17
